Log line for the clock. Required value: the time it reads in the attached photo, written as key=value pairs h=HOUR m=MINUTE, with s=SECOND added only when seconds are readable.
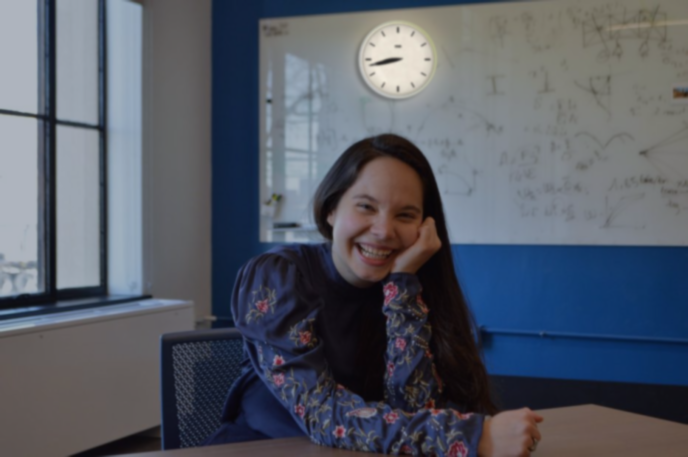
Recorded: h=8 m=43
